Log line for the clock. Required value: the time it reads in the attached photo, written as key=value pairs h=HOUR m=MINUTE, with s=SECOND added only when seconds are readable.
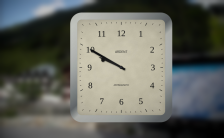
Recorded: h=9 m=50
